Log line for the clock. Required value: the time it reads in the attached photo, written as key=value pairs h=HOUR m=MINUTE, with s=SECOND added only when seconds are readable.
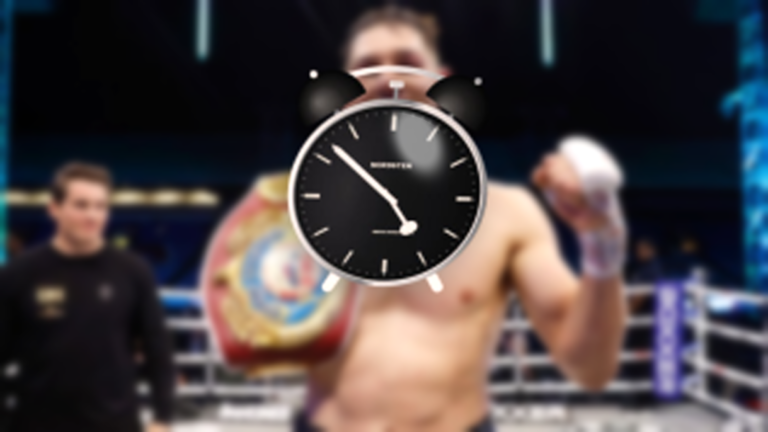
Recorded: h=4 m=52
